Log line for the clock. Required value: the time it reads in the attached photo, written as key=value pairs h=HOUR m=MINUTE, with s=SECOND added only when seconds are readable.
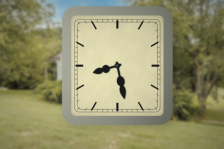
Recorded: h=8 m=28
